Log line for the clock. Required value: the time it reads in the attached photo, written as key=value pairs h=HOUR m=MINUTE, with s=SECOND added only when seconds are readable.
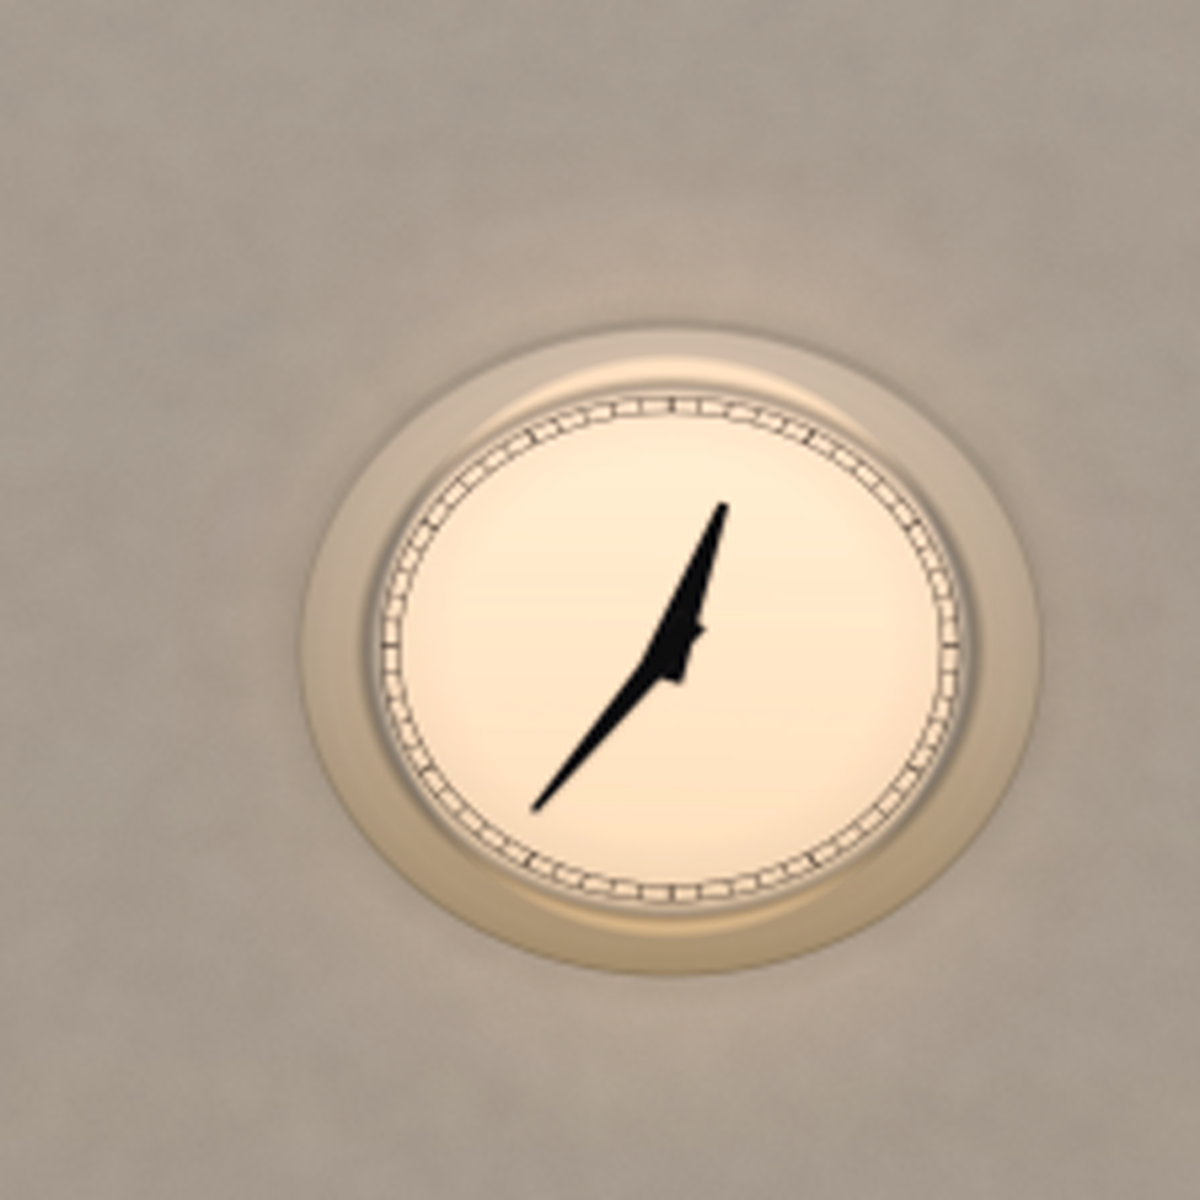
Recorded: h=12 m=36
